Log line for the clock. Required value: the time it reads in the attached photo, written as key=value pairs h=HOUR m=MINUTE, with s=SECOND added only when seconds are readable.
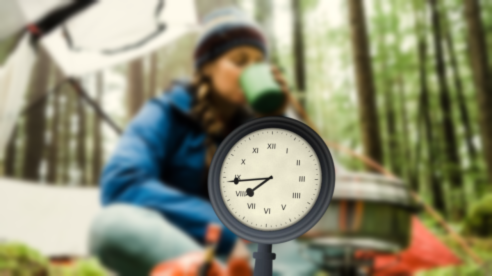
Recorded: h=7 m=44
